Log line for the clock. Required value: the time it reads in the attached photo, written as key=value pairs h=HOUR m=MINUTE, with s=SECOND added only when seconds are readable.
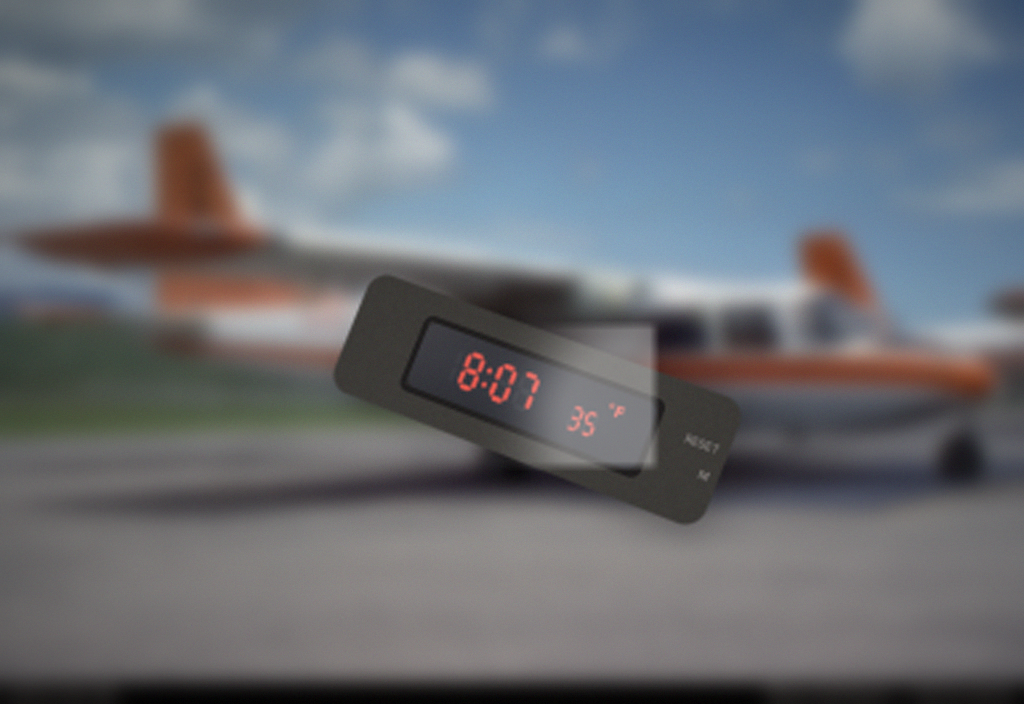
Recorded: h=8 m=7
